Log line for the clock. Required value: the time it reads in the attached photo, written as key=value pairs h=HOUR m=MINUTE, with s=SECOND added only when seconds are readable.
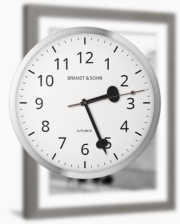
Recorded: h=2 m=26 s=13
